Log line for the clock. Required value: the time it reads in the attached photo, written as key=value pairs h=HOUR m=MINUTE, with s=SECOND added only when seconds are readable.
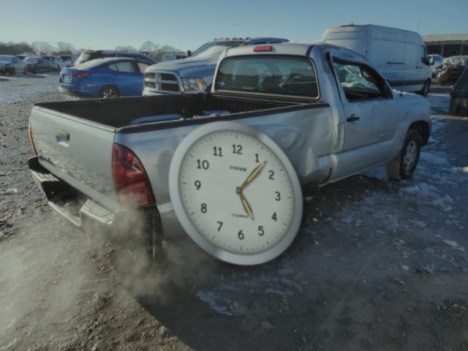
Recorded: h=5 m=7
